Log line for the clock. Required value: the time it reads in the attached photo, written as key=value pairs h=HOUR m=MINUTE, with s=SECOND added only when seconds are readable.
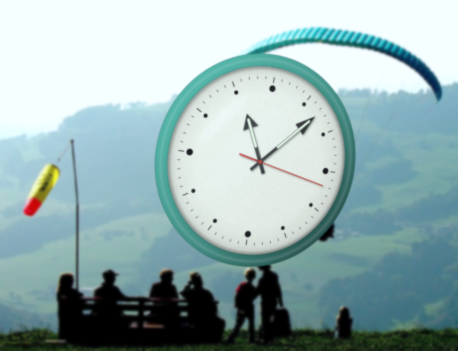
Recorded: h=11 m=7 s=17
